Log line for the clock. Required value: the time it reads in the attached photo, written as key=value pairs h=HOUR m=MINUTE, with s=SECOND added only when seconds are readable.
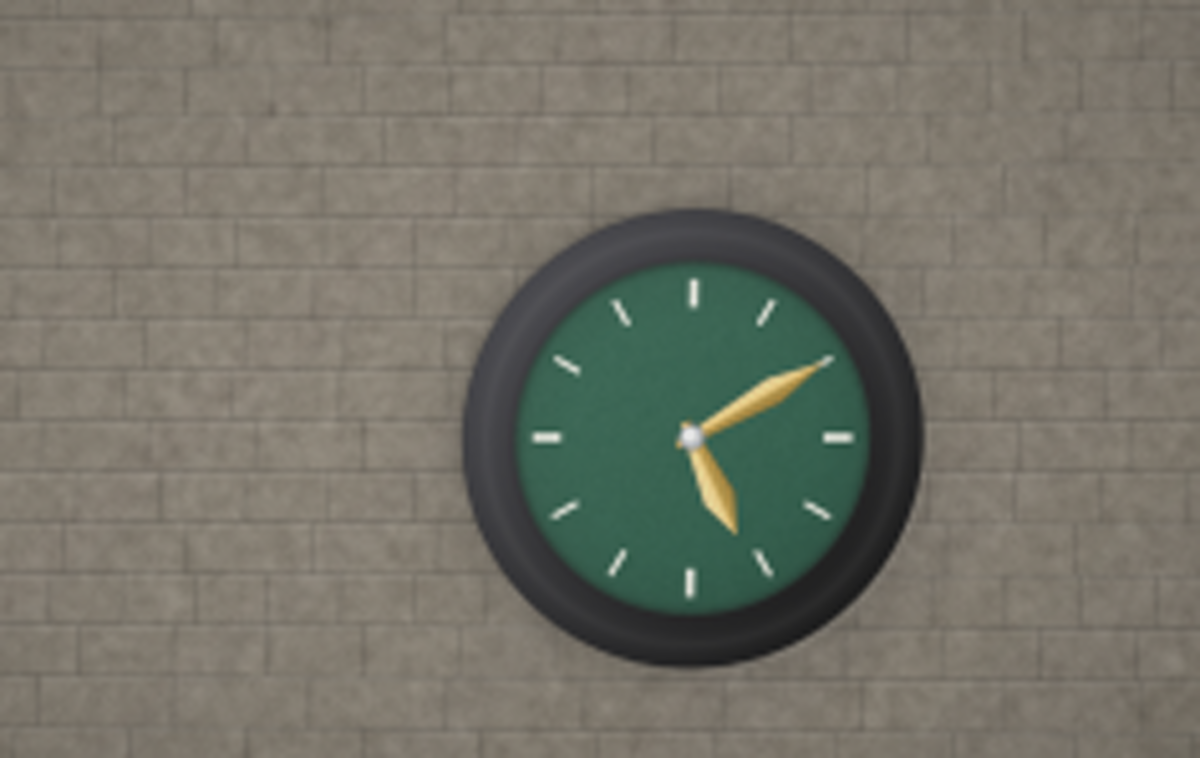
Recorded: h=5 m=10
